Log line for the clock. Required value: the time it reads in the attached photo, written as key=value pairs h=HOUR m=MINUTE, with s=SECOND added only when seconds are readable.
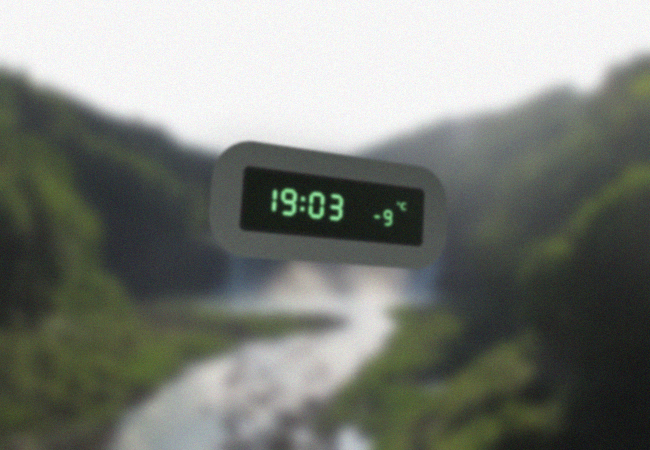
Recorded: h=19 m=3
